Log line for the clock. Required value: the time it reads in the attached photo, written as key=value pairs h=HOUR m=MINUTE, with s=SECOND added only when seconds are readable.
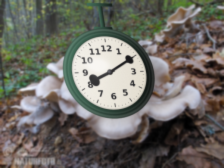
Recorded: h=8 m=10
